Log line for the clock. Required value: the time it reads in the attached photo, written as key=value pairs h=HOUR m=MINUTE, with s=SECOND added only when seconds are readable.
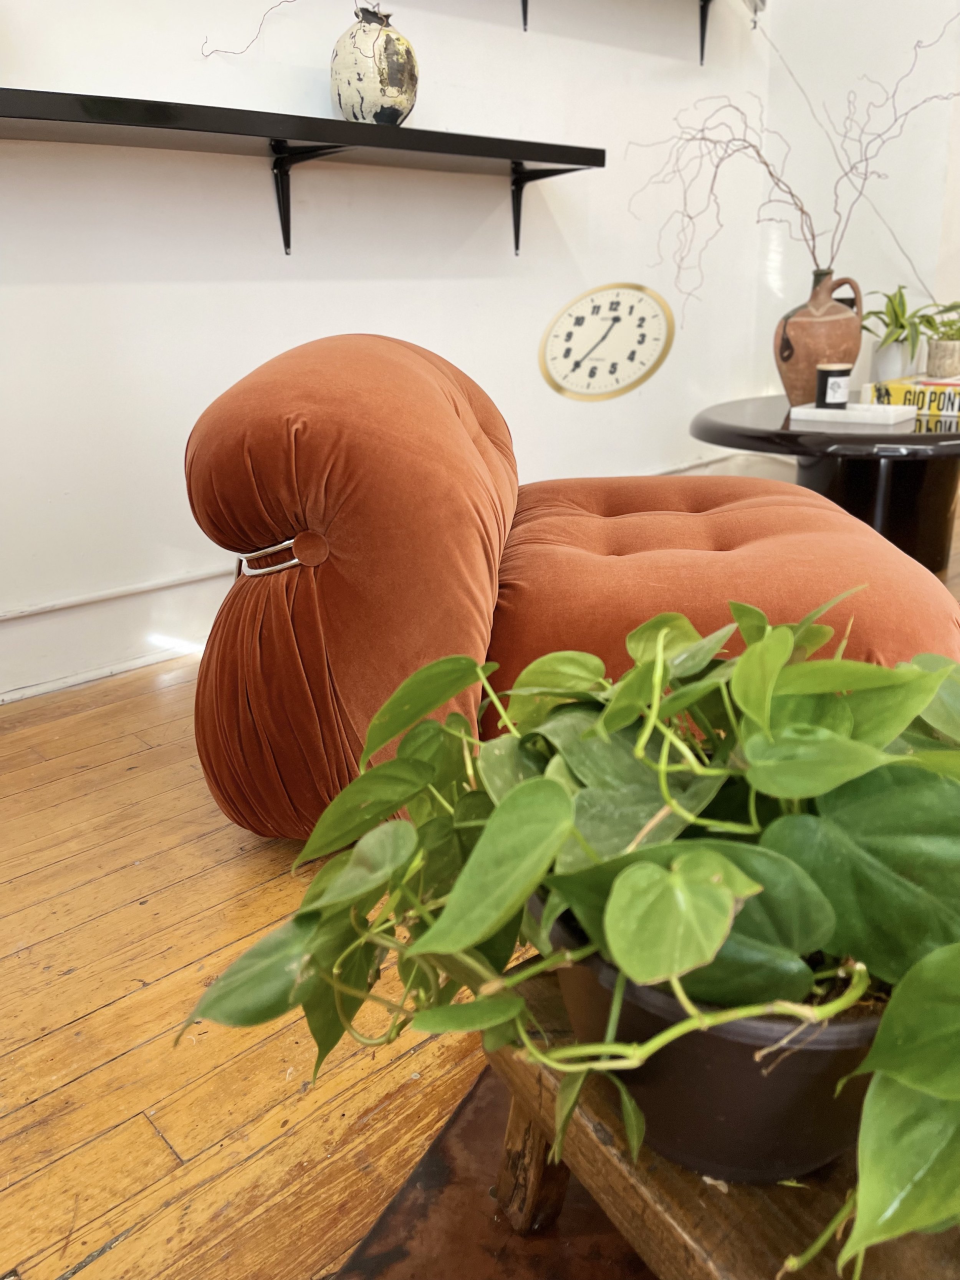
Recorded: h=12 m=35
